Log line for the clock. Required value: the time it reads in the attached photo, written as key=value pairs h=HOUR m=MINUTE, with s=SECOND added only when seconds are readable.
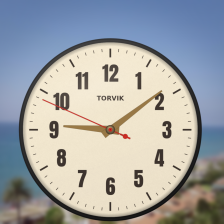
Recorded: h=9 m=8 s=49
